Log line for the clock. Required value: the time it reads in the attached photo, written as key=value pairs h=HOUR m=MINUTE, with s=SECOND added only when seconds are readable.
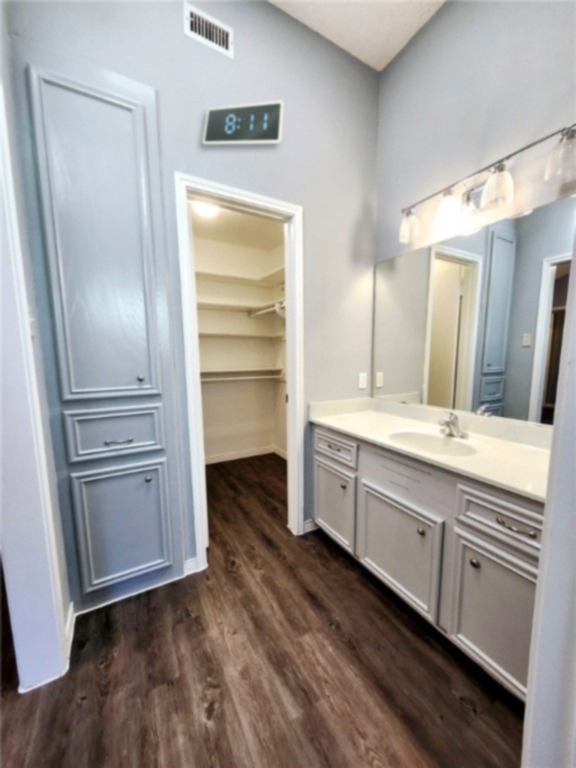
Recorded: h=8 m=11
